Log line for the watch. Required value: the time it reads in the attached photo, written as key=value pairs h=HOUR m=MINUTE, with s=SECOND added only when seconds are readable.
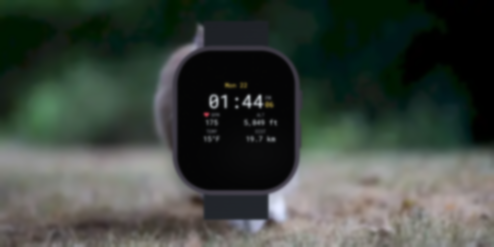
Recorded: h=1 m=44
